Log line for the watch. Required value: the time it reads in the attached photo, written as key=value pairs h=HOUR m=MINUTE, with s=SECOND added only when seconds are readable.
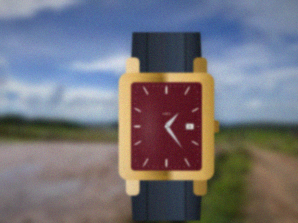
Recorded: h=1 m=24
